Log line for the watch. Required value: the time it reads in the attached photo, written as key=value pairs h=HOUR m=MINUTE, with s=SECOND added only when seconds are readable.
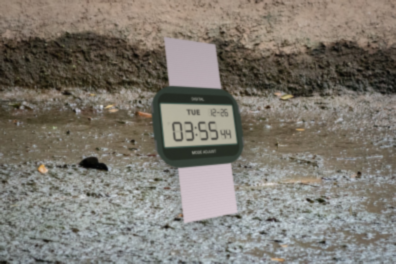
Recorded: h=3 m=55 s=44
